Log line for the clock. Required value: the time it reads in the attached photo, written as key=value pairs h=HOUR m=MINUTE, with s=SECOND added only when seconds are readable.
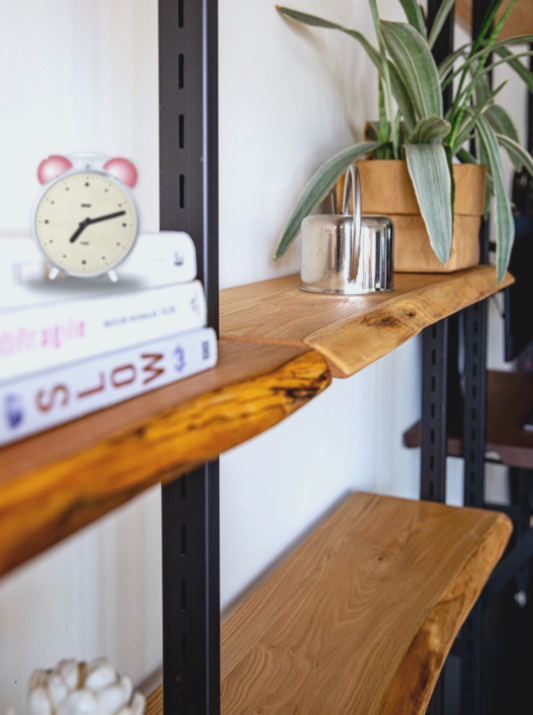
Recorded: h=7 m=12
